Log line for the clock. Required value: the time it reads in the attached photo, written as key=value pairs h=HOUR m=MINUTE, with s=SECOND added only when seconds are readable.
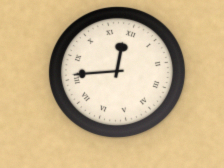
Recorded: h=11 m=41
